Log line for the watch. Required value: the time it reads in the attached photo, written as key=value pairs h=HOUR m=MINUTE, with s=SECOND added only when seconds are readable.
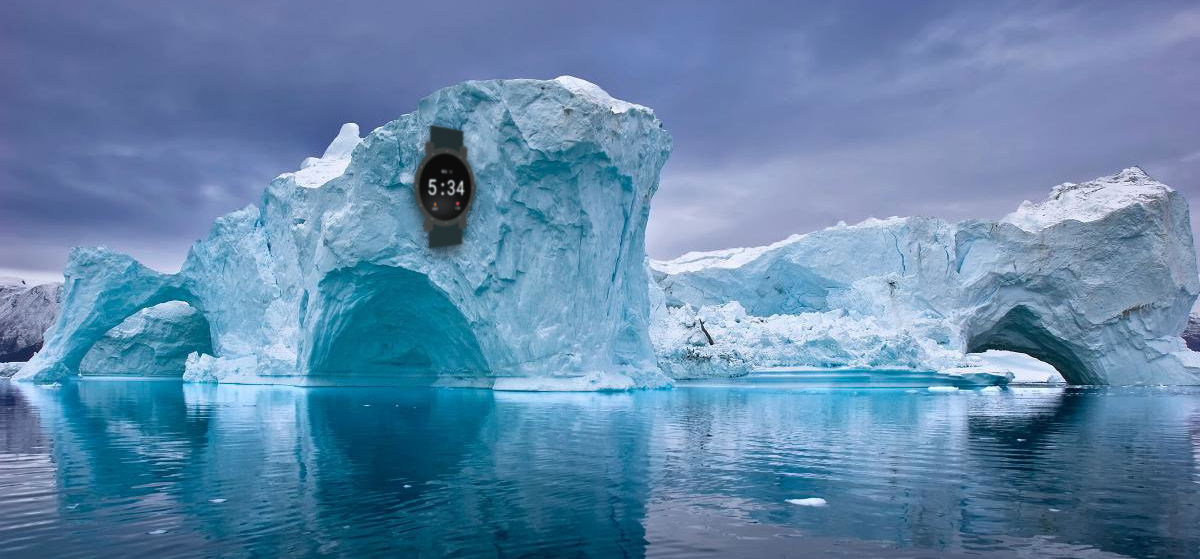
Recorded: h=5 m=34
